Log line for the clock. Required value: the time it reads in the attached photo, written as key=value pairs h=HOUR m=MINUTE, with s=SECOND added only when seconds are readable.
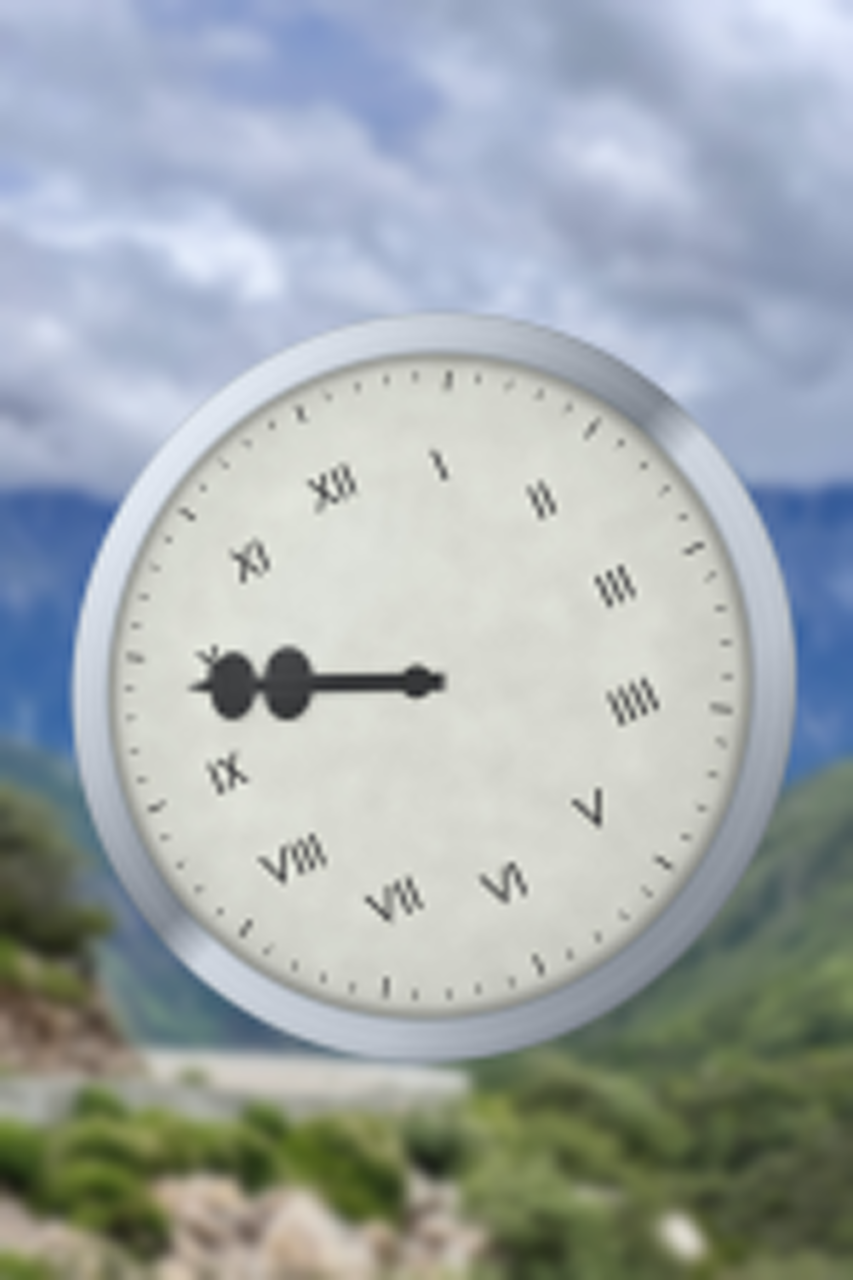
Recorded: h=9 m=49
